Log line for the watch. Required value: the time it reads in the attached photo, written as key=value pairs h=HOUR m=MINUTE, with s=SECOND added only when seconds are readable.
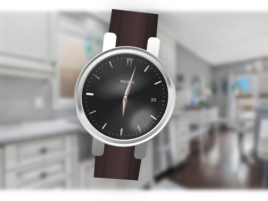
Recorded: h=6 m=2
